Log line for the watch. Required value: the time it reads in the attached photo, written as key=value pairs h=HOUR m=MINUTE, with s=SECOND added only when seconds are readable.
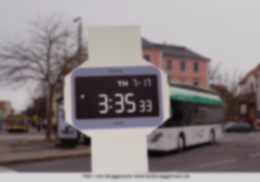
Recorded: h=3 m=35
